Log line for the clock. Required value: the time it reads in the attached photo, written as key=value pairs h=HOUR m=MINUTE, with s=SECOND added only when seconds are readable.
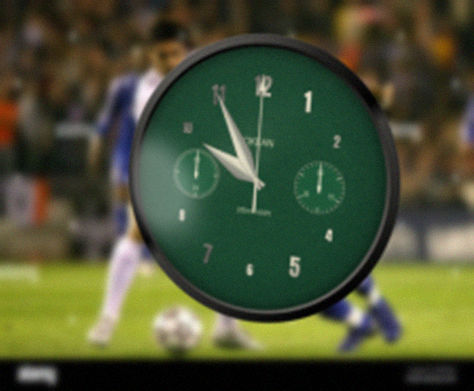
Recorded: h=9 m=55
